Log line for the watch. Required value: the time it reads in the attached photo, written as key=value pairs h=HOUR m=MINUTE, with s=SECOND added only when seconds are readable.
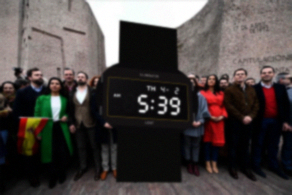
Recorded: h=5 m=39
